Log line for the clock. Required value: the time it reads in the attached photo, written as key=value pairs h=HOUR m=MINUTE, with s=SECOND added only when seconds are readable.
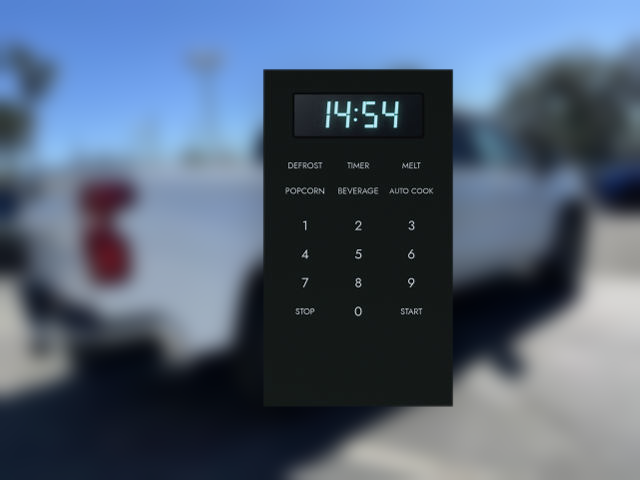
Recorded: h=14 m=54
